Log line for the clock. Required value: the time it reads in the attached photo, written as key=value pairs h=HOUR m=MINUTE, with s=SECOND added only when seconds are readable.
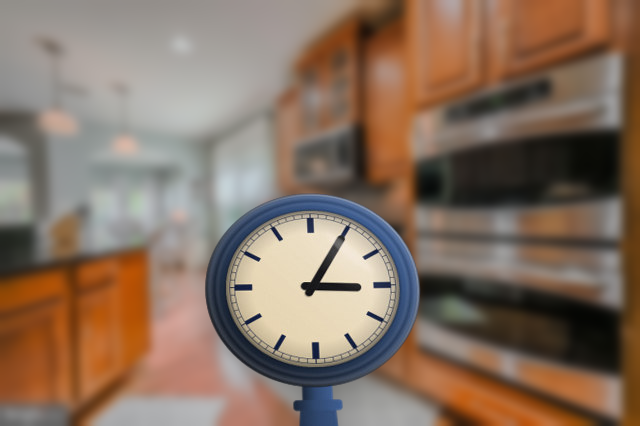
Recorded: h=3 m=5
